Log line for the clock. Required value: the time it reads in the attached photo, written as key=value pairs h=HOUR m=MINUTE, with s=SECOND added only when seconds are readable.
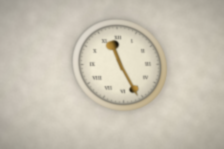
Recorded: h=11 m=26
